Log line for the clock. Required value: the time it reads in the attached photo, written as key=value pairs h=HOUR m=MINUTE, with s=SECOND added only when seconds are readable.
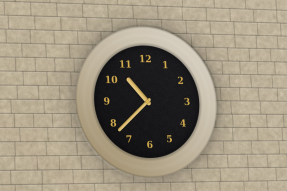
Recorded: h=10 m=38
